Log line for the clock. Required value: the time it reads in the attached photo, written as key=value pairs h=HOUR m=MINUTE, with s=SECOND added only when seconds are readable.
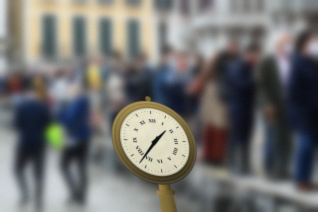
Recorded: h=1 m=37
